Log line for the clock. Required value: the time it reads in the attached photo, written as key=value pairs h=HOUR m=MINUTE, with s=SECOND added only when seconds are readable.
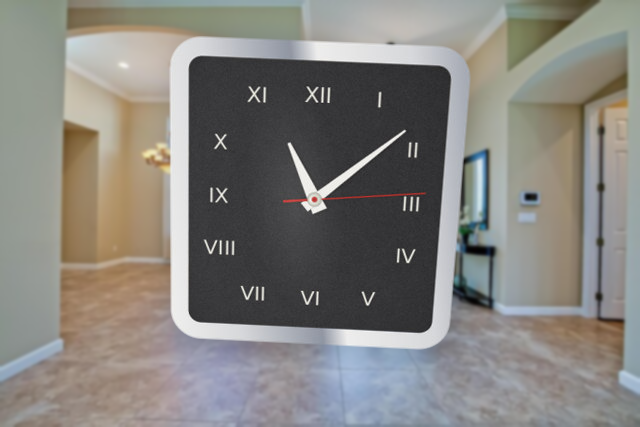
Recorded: h=11 m=8 s=14
